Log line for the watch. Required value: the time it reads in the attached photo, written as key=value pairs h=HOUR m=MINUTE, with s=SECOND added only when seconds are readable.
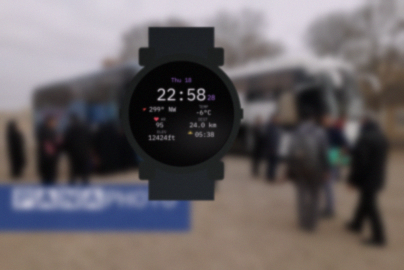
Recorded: h=22 m=58
